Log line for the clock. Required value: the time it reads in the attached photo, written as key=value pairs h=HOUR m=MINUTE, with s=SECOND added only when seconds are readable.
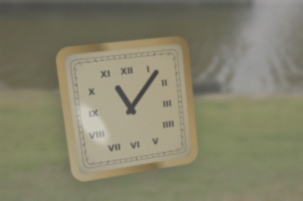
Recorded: h=11 m=7
